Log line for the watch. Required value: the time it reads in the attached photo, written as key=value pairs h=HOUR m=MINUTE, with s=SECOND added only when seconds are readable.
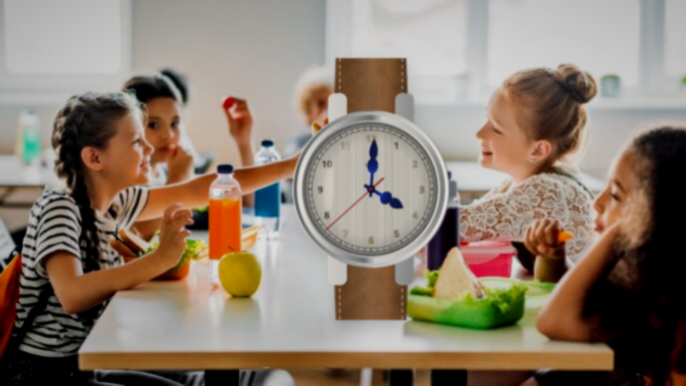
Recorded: h=4 m=0 s=38
